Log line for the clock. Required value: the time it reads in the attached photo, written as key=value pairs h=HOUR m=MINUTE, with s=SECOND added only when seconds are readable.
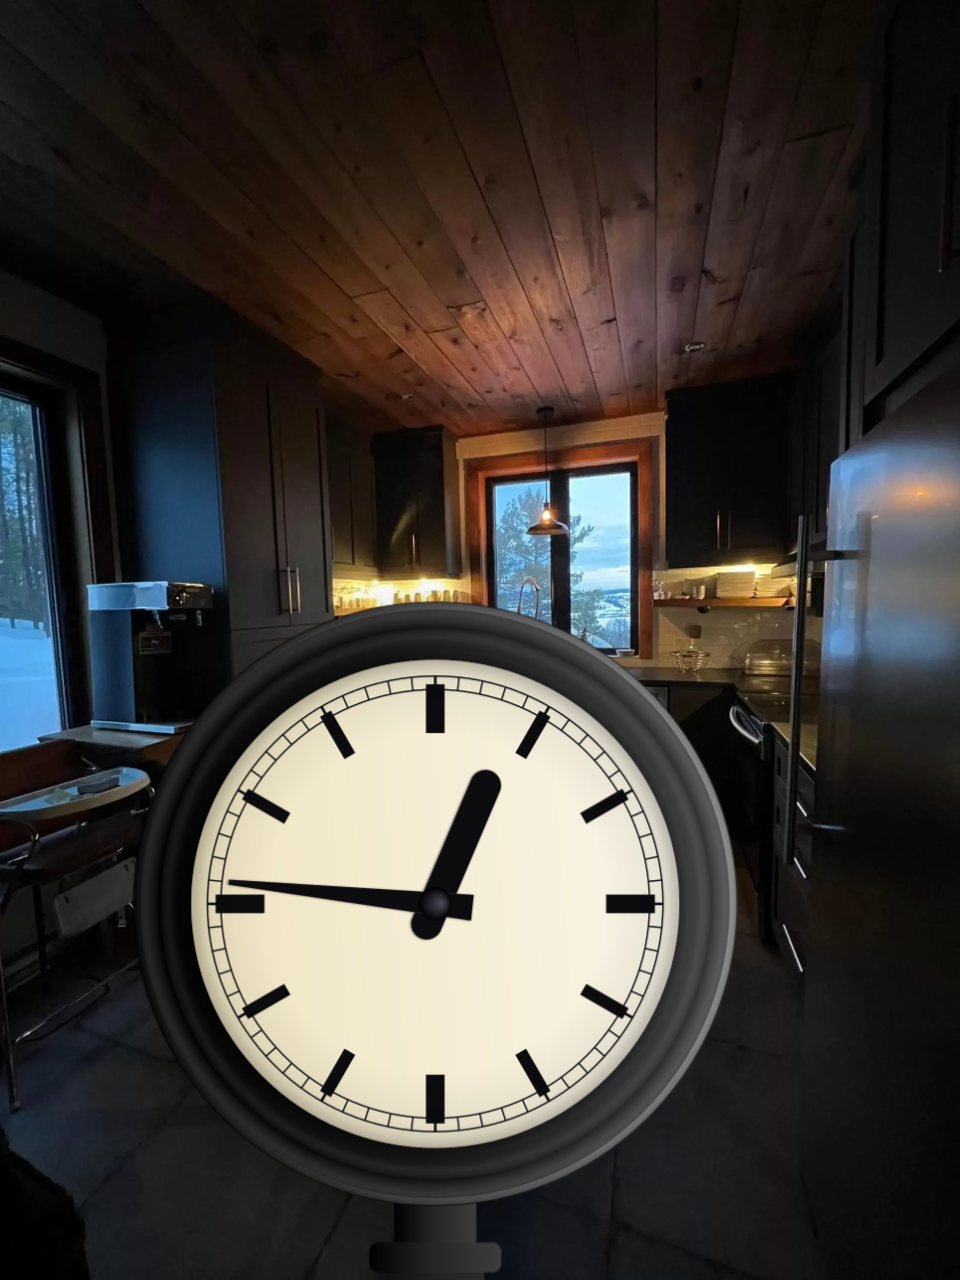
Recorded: h=12 m=46
